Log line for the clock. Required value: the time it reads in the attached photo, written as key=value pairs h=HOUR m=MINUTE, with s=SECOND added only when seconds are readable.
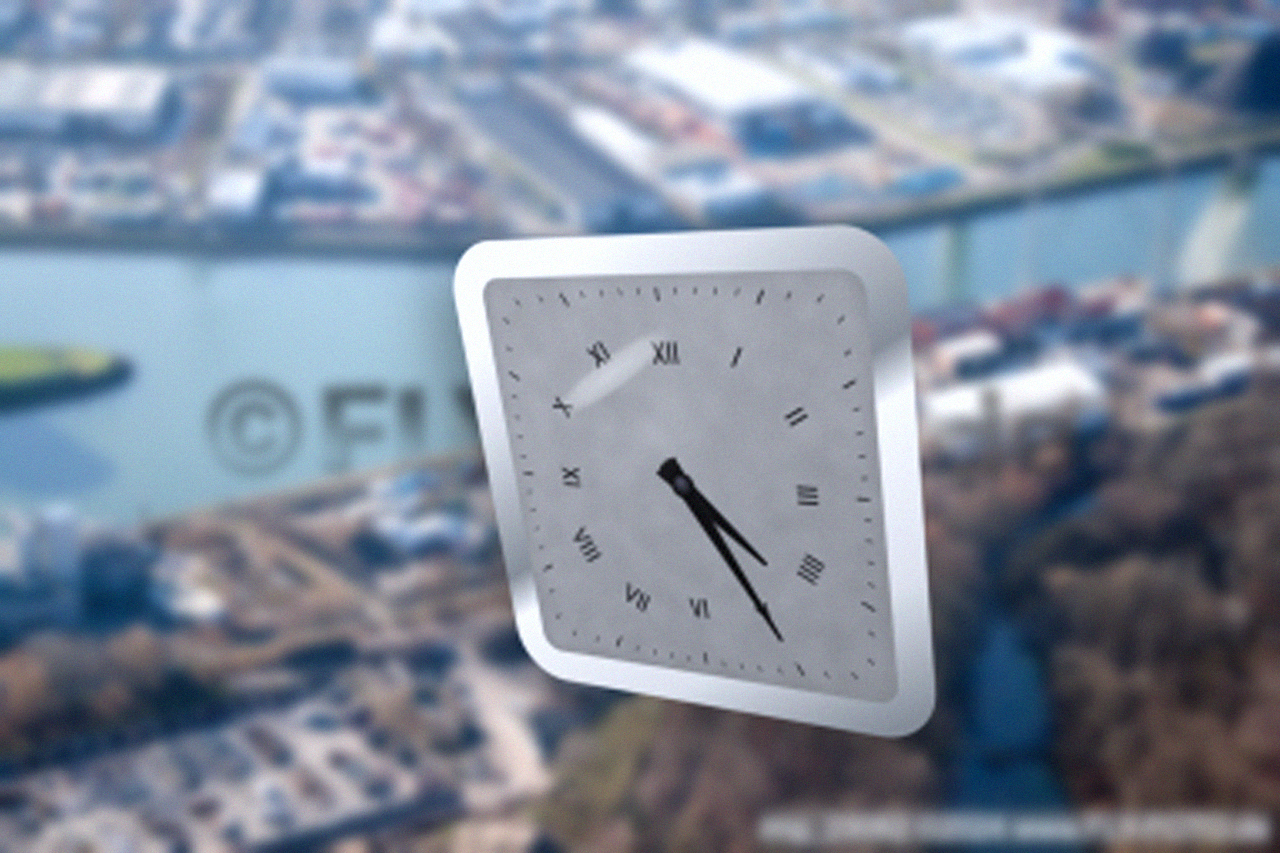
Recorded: h=4 m=25
